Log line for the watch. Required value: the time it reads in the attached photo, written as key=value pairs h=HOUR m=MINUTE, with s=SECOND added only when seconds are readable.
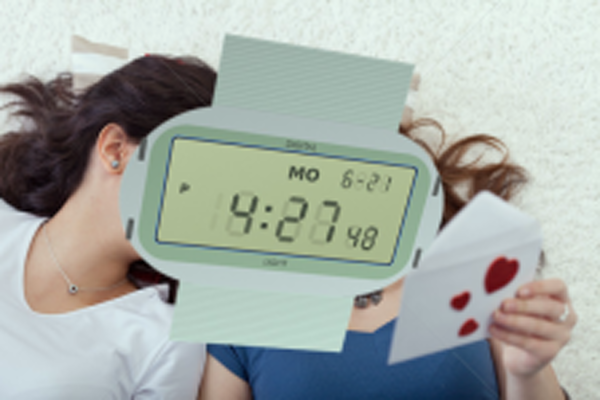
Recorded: h=4 m=27 s=48
